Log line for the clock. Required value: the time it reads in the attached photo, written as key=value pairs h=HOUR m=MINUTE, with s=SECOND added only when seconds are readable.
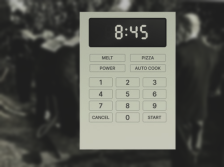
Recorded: h=8 m=45
